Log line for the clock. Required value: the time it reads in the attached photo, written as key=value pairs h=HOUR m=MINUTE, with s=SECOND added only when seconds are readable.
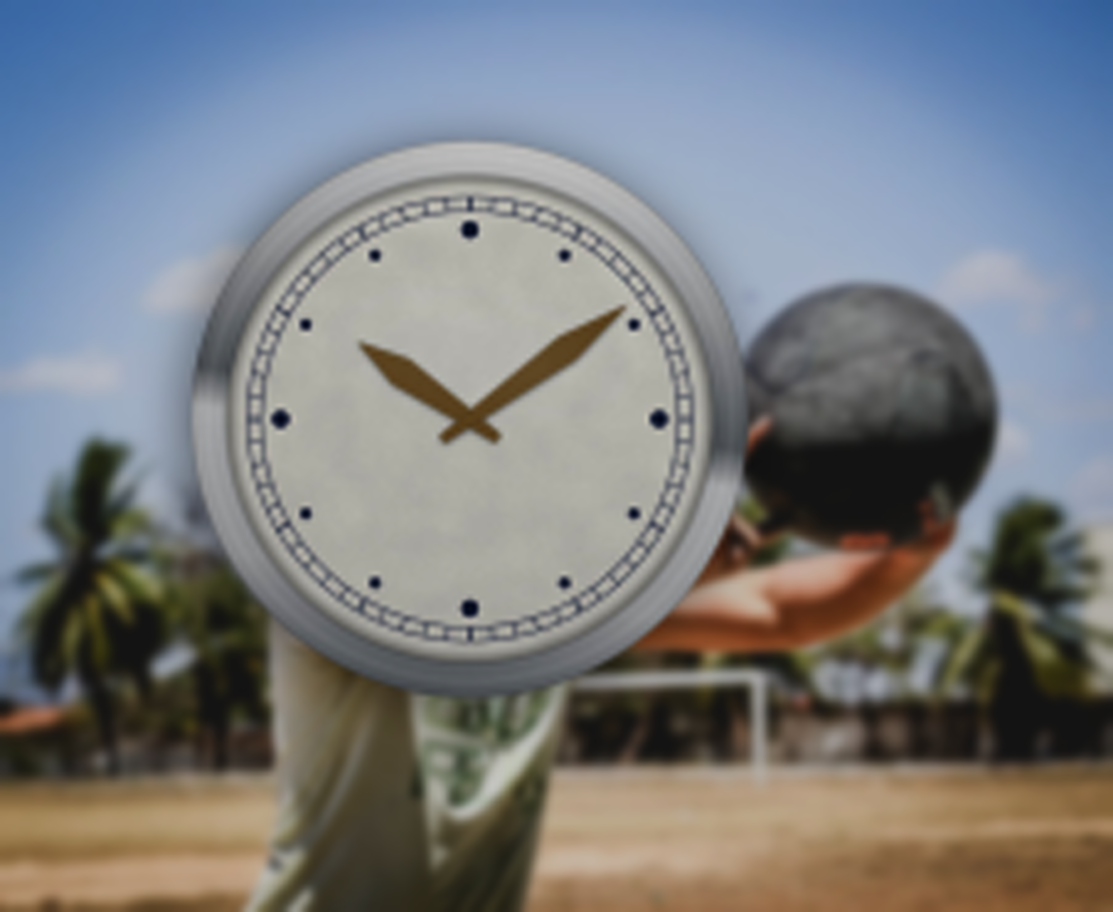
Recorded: h=10 m=9
